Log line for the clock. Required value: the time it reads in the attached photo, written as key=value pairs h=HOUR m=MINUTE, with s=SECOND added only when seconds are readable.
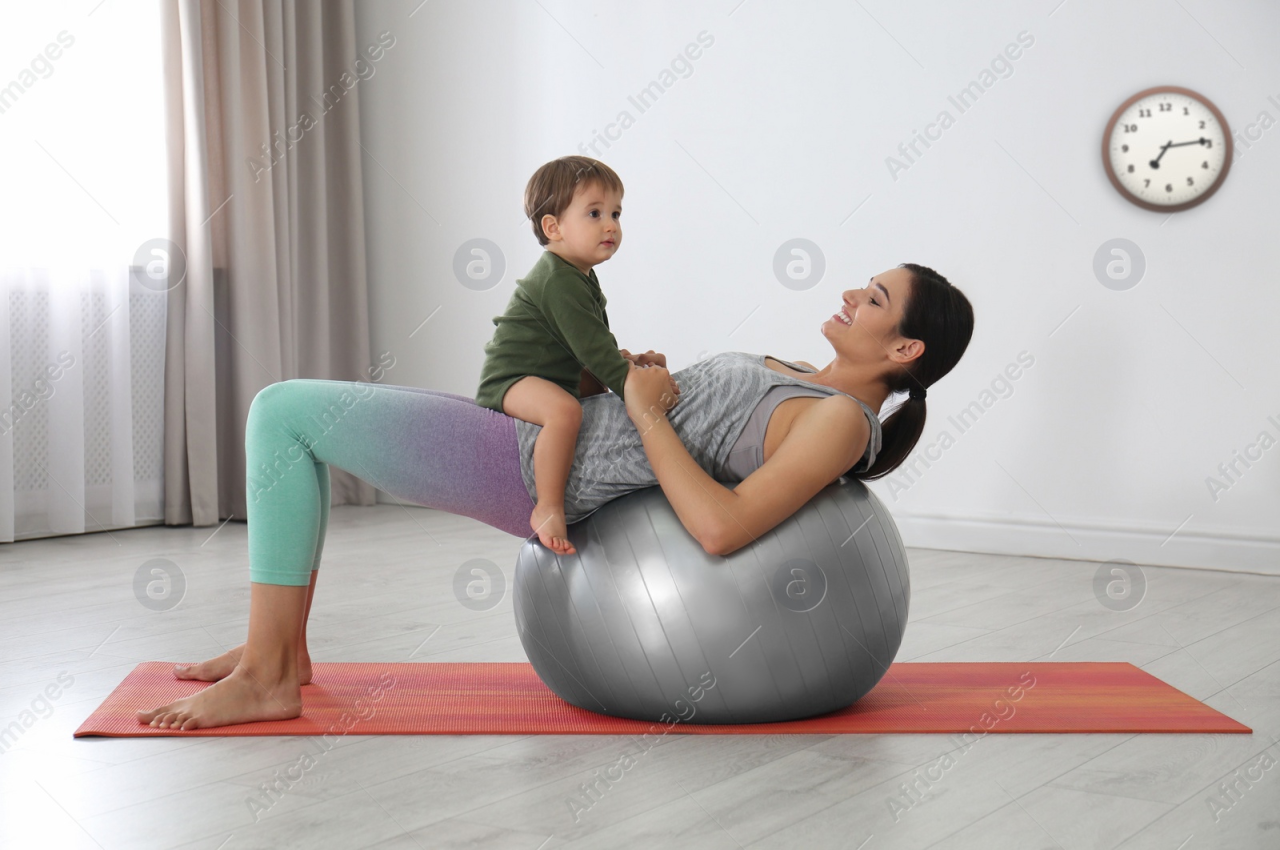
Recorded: h=7 m=14
